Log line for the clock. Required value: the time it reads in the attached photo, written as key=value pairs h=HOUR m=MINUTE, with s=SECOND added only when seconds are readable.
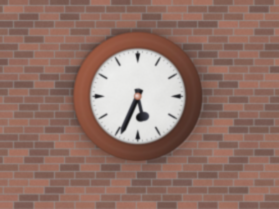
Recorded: h=5 m=34
